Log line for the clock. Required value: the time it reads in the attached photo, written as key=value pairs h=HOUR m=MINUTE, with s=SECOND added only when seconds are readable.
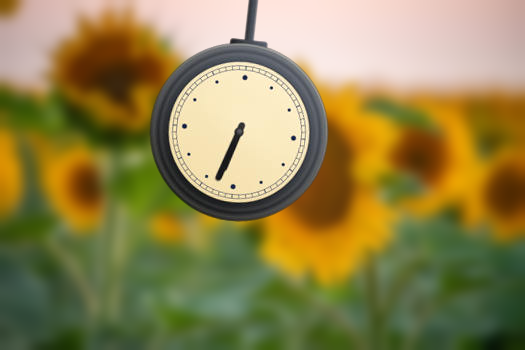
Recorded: h=6 m=33
